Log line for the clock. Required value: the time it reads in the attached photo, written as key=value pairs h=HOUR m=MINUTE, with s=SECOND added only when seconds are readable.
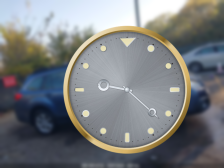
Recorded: h=9 m=22
